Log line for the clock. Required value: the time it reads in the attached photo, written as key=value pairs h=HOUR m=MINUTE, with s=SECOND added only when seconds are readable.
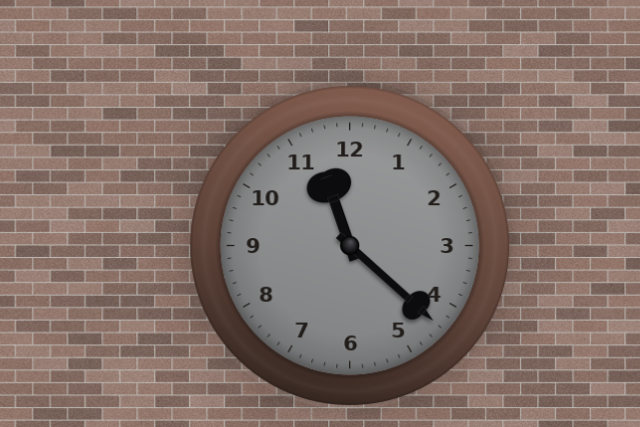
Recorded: h=11 m=22
